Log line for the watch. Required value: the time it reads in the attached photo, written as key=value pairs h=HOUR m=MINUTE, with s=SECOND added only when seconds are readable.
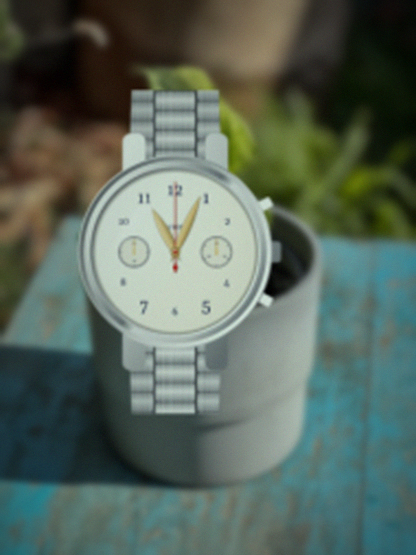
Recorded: h=11 m=4
